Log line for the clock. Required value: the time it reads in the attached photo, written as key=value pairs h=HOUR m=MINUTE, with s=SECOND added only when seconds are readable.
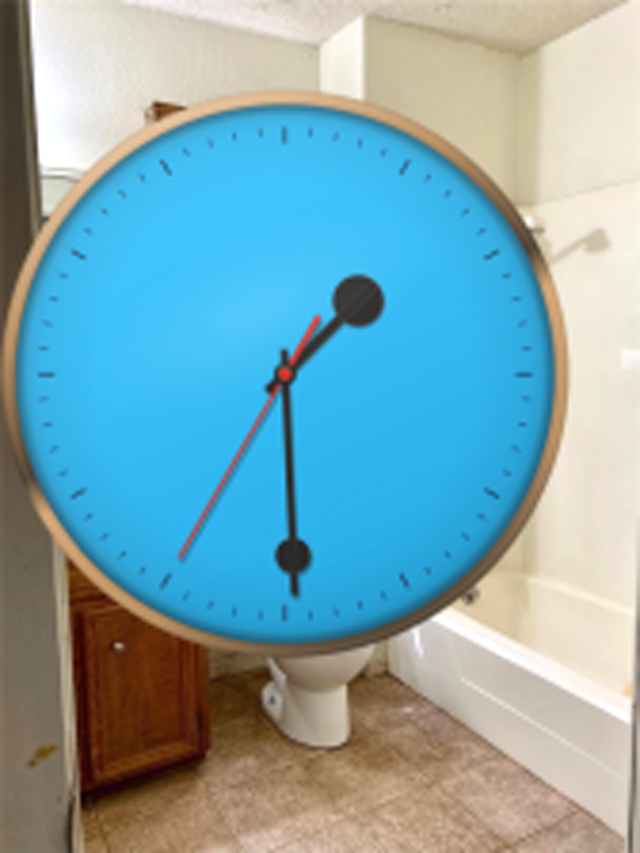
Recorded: h=1 m=29 s=35
